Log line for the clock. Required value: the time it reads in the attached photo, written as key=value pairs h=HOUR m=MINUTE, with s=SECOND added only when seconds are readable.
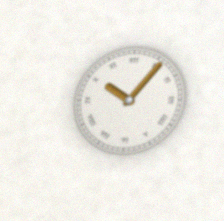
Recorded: h=10 m=6
